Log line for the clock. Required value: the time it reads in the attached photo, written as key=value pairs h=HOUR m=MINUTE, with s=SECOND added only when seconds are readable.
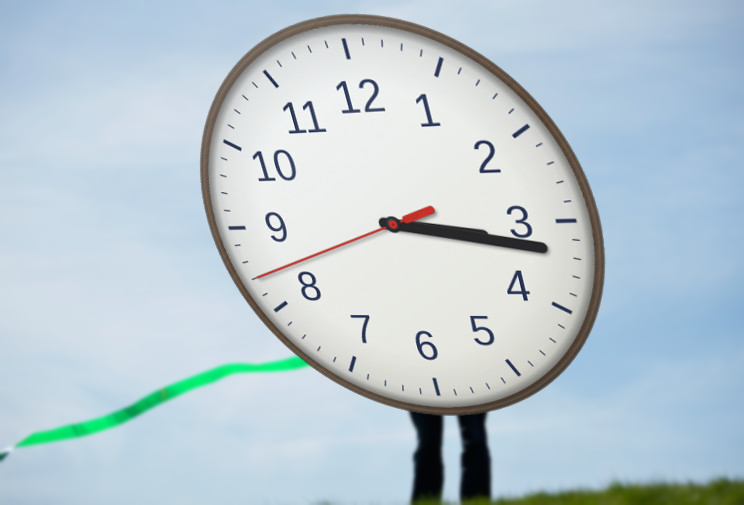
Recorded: h=3 m=16 s=42
